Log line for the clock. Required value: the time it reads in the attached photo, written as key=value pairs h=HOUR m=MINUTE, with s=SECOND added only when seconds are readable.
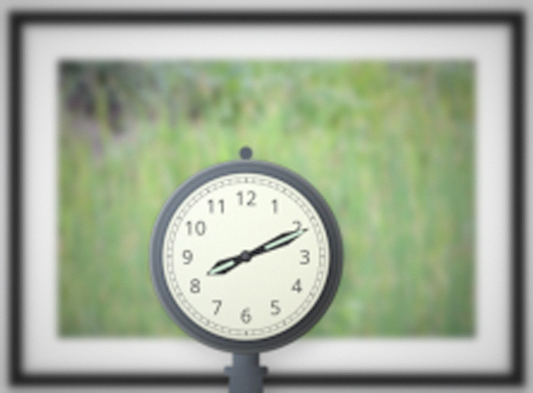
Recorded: h=8 m=11
